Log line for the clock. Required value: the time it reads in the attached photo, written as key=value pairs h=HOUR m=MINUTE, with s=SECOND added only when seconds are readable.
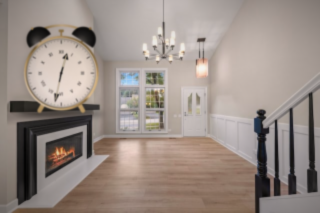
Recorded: h=12 m=32
